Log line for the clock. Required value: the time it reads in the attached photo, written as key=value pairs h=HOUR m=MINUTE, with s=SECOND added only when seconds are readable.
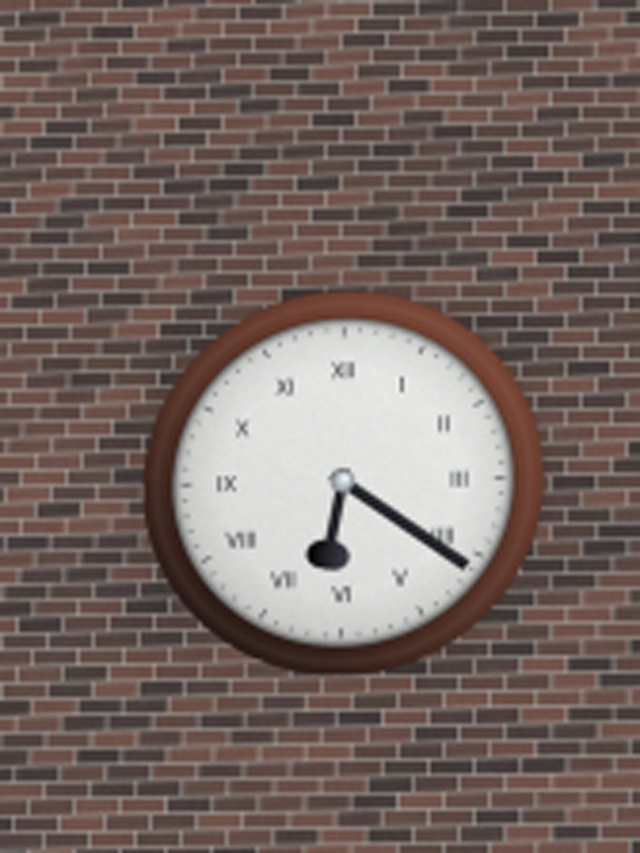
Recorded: h=6 m=21
